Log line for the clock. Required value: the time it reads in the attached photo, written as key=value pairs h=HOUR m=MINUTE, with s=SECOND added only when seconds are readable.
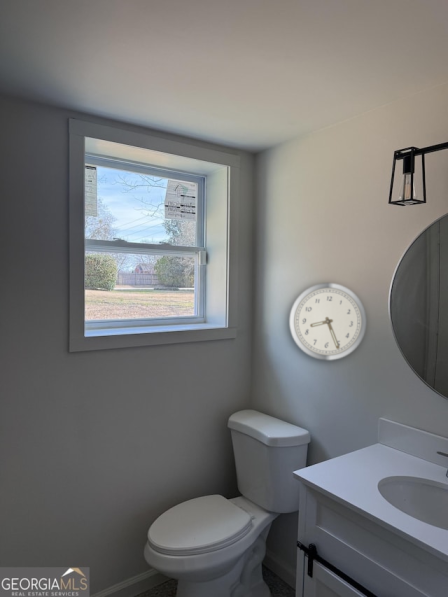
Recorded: h=8 m=26
